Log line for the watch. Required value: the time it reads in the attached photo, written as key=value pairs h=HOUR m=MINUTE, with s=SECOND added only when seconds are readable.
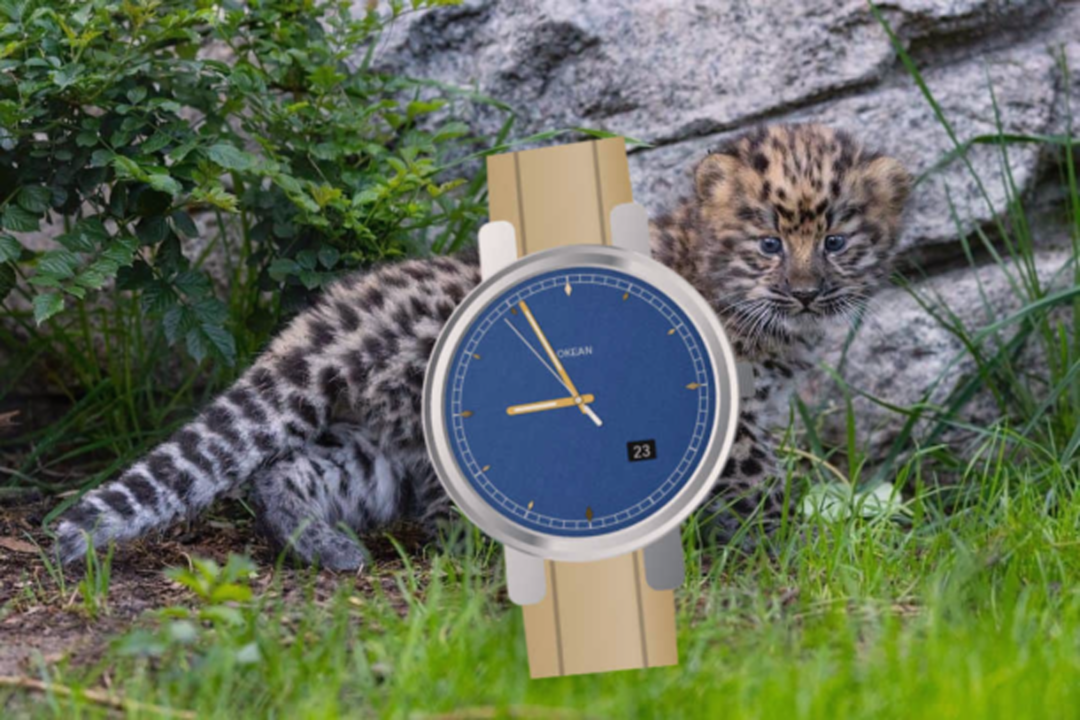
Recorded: h=8 m=55 s=54
